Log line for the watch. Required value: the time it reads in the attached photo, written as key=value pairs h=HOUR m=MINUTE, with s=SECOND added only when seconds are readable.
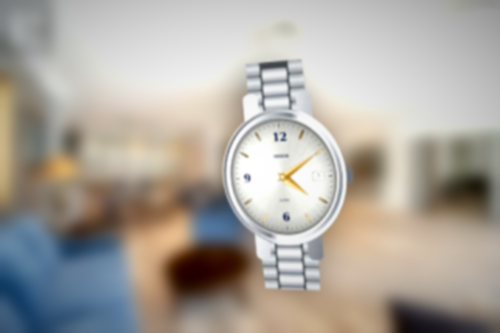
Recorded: h=4 m=10
